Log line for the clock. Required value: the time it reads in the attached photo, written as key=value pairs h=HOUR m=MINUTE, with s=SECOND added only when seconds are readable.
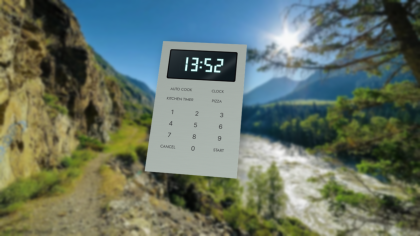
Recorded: h=13 m=52
